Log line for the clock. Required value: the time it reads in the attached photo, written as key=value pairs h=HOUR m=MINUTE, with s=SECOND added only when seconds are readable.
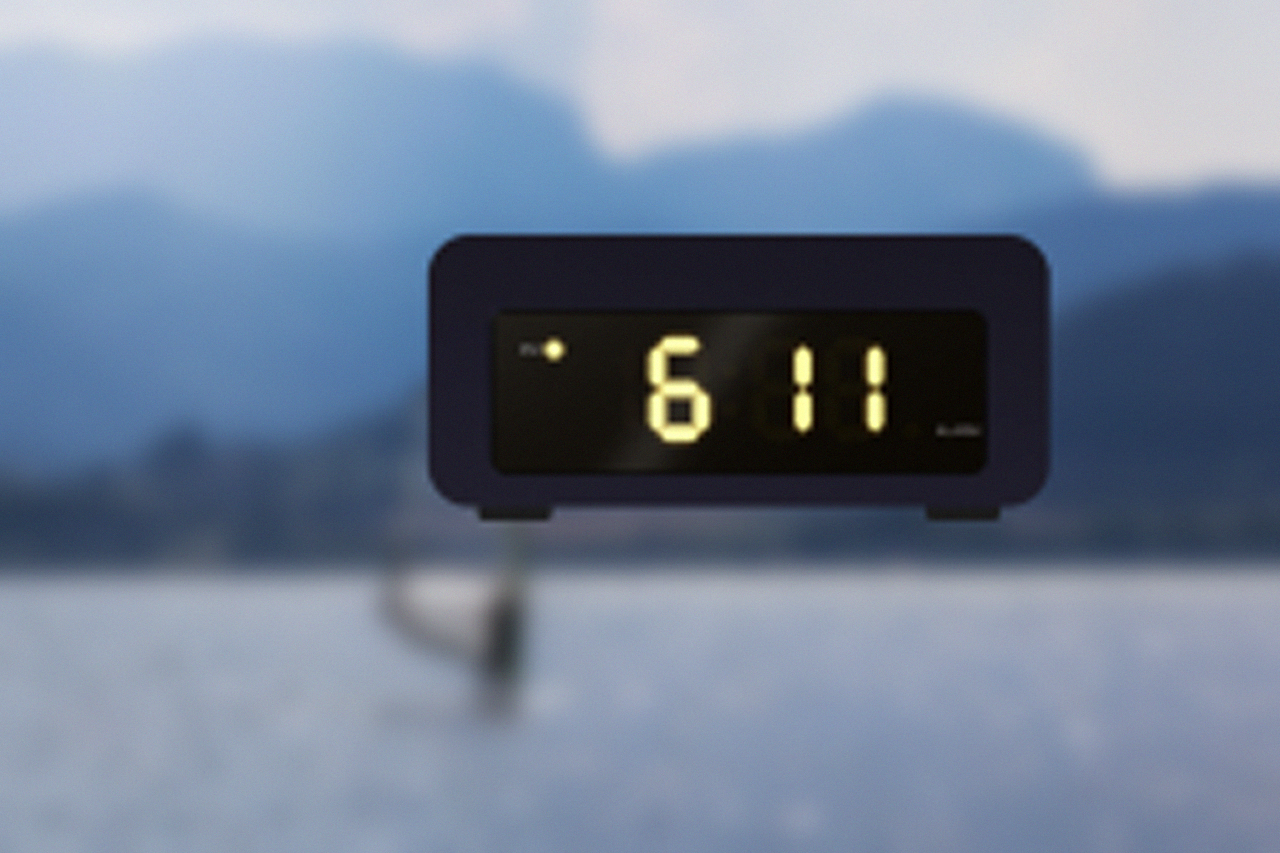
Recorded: h=6 m=11
